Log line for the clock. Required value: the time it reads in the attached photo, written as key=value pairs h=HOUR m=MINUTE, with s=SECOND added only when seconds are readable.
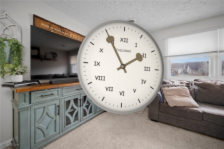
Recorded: h=1 m=55
